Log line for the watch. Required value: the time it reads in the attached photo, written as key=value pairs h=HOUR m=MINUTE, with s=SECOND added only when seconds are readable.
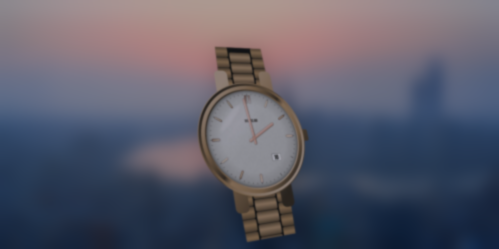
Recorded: h=1 m=59
